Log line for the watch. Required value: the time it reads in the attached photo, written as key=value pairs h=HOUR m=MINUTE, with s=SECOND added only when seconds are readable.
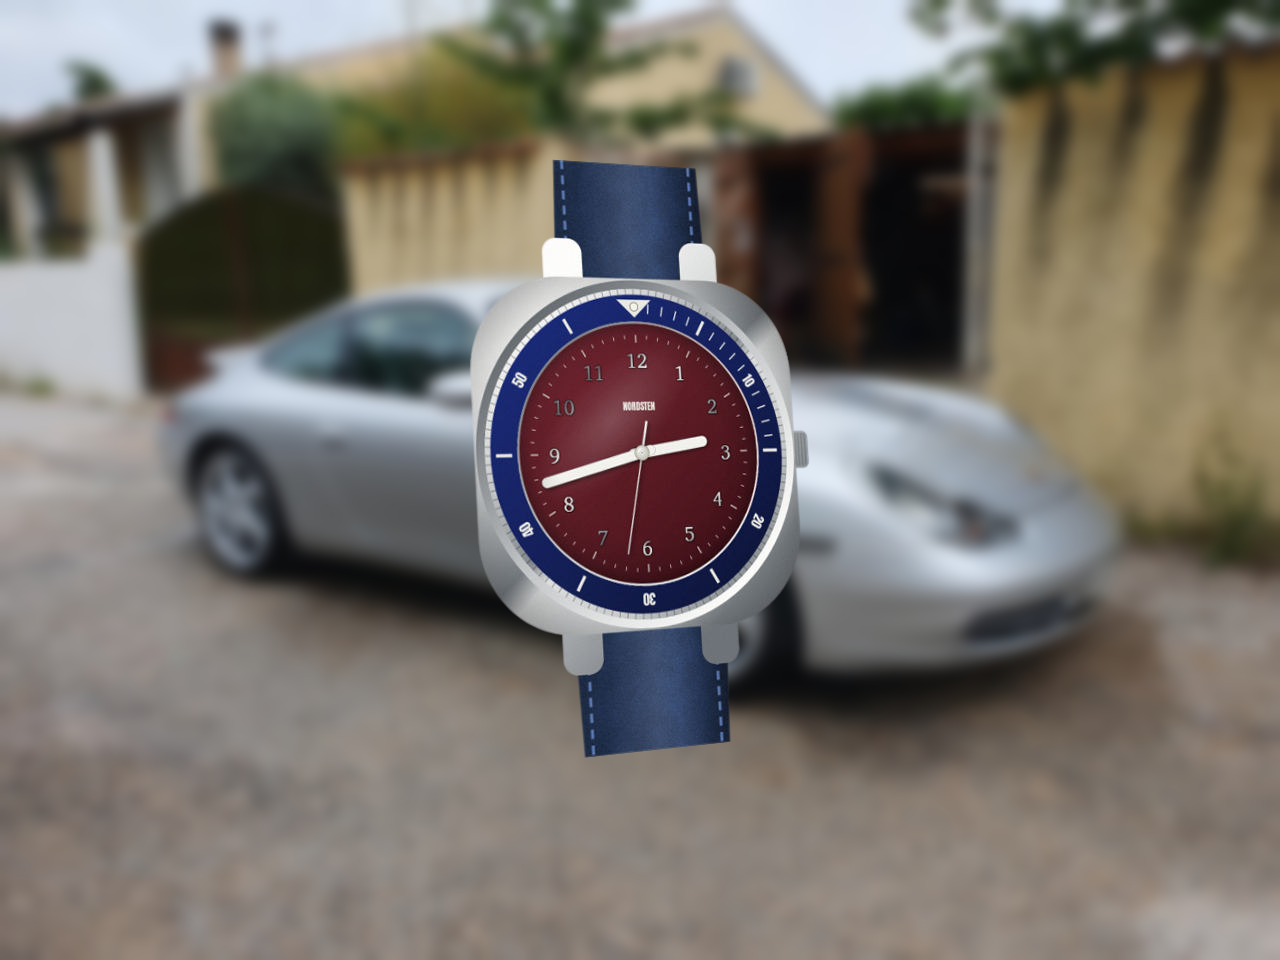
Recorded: h=2 m=42 s=32
